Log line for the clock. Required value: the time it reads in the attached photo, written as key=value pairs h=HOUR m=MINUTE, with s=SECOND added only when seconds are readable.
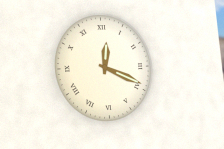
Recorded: h=12 m=19
